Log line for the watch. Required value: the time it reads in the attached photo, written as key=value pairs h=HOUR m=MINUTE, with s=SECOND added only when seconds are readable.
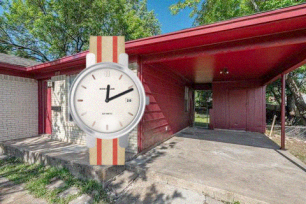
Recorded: h=12 m=11
